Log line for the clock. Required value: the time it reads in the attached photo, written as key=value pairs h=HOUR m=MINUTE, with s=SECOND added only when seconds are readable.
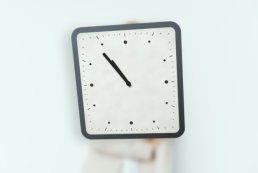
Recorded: h=10 m=54
